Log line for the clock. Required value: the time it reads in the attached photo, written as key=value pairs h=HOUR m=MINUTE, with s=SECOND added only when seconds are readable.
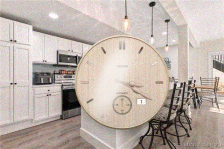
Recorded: h=3 m=20
